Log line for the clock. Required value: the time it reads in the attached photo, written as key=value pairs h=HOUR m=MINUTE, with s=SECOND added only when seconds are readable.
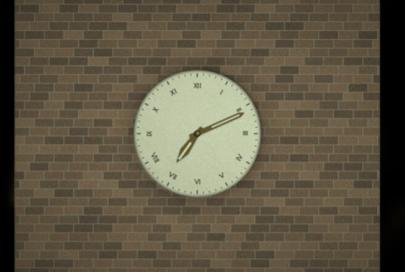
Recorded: h=7 m=11
